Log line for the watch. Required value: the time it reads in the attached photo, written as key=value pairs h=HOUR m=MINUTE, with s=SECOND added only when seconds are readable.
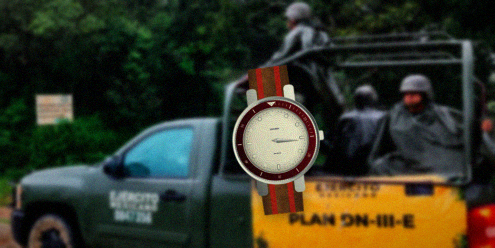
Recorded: h=3 m=16
